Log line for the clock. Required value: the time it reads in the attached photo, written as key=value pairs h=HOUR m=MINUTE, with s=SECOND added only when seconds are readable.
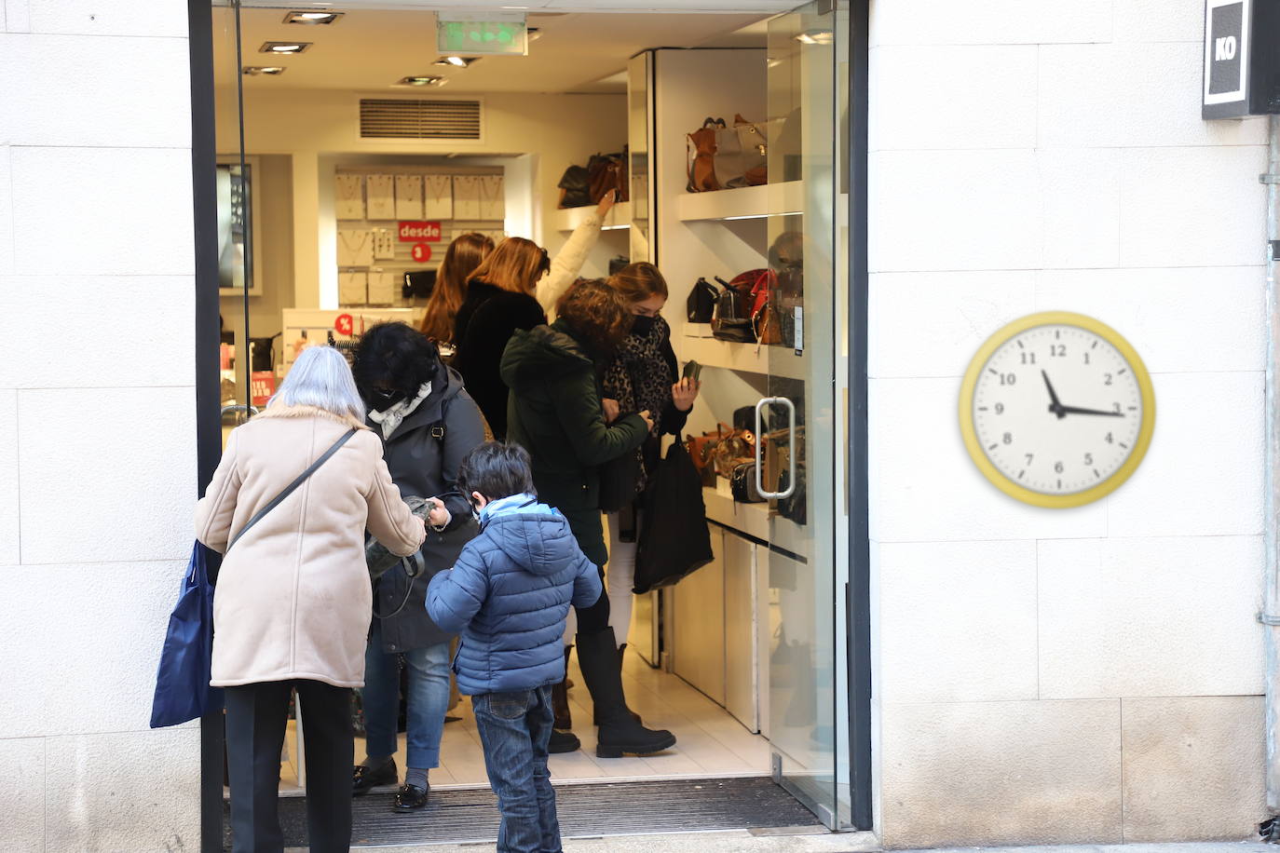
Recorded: h=11 m=16
